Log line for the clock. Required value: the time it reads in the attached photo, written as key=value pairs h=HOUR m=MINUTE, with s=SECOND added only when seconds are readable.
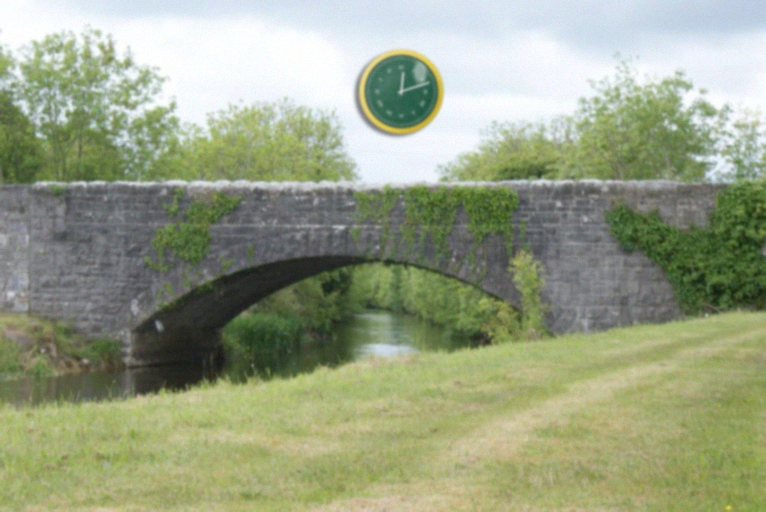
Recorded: h=12 m=12
